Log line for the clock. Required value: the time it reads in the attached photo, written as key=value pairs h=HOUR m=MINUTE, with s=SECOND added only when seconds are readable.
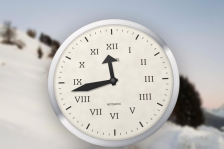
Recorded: h=11 m=43
